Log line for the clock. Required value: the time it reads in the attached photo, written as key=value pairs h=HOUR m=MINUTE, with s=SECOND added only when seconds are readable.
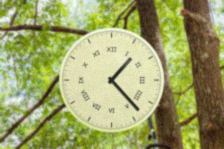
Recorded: h=1 m=23
